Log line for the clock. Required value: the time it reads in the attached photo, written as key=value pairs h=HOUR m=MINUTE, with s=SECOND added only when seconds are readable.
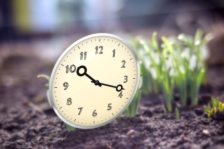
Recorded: h=10 m=18
